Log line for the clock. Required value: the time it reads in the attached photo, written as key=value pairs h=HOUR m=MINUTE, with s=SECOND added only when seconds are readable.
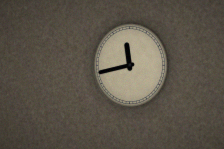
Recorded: h=11 m=43
